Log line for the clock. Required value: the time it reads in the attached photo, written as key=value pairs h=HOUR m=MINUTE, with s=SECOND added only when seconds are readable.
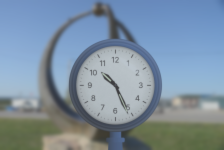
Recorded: h=10 m=26
